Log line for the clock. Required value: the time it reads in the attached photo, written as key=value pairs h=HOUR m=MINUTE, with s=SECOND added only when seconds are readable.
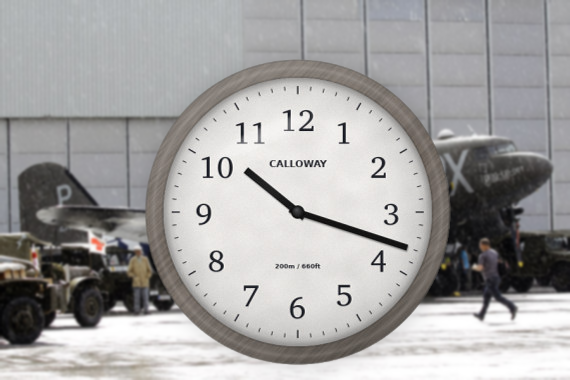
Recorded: h=10 m=18
